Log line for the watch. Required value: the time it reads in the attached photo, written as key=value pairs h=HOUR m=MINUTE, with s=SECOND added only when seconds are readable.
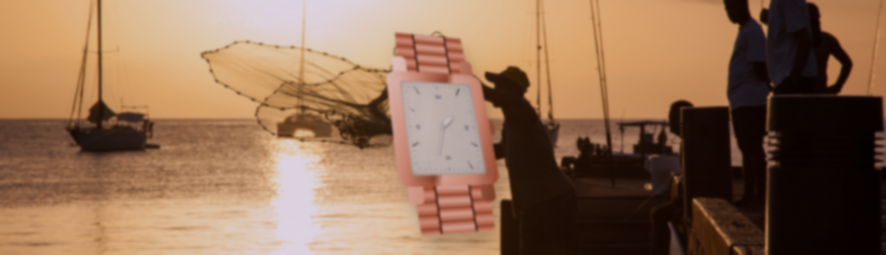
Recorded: h=1 m=33
